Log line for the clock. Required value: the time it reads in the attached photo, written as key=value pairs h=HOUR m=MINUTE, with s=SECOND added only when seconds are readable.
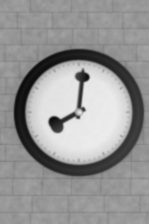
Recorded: h=8 m=1
